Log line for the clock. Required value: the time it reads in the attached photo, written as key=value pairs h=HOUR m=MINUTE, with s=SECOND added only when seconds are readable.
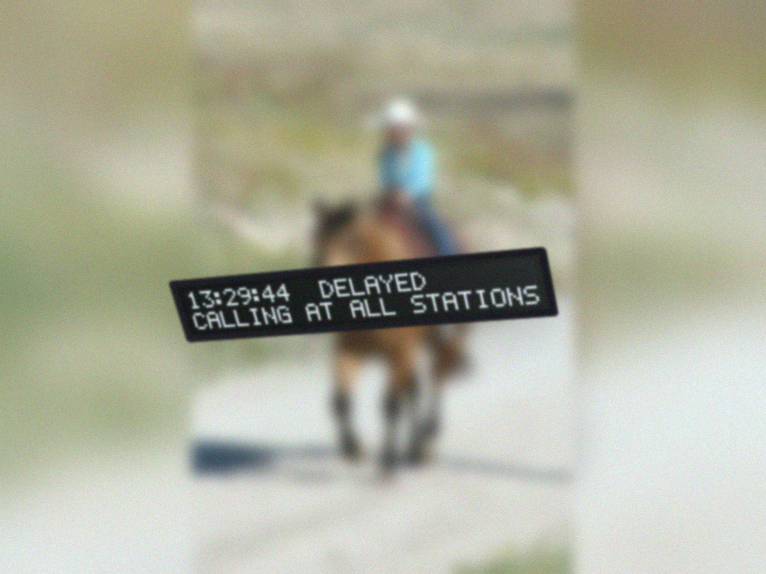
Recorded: h=13 m=29 s=44
